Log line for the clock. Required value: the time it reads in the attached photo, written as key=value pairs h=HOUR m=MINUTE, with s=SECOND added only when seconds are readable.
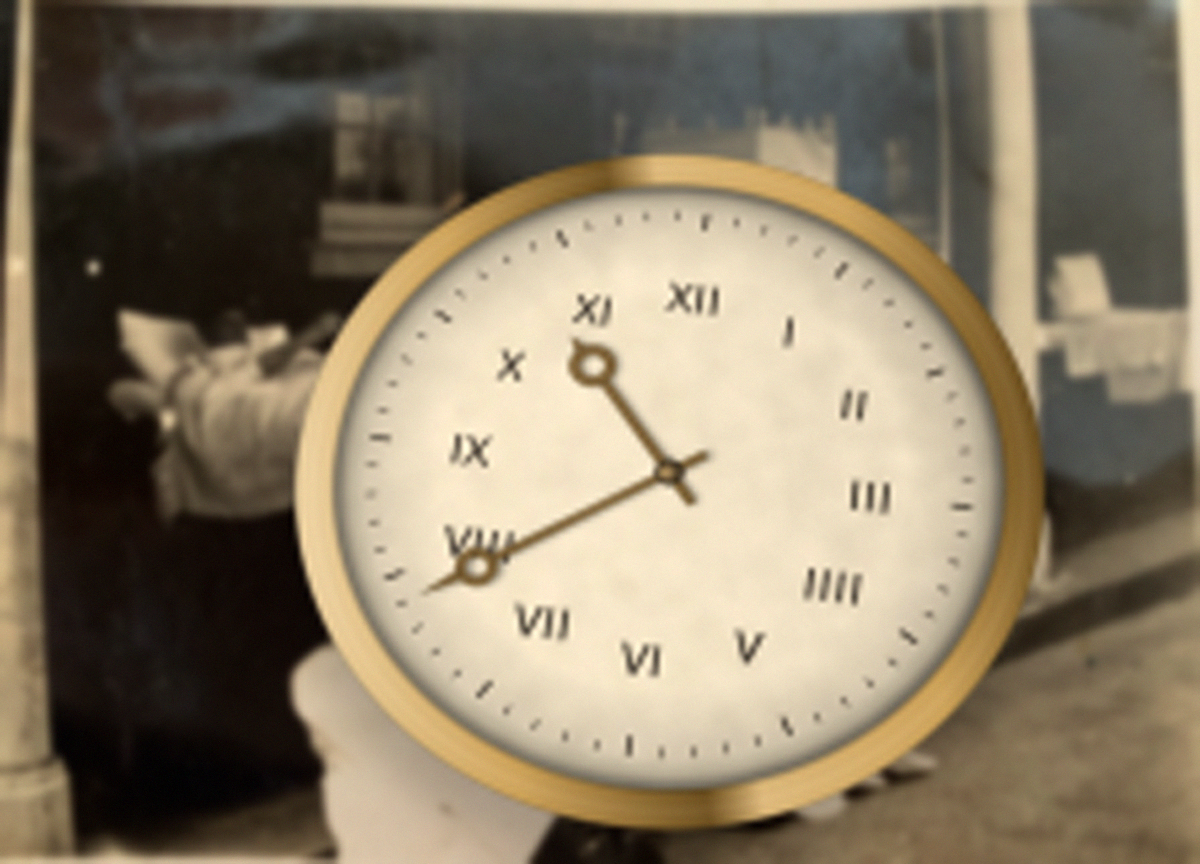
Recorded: h=10 m=39
